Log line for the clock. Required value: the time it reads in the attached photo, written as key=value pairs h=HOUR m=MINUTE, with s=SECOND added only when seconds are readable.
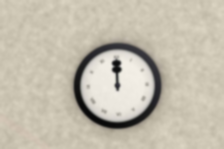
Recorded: h=12 m=0
